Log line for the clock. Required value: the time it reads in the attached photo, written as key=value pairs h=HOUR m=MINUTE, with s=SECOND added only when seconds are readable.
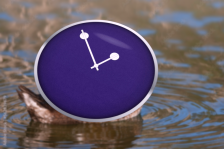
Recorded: h=1 m=57
